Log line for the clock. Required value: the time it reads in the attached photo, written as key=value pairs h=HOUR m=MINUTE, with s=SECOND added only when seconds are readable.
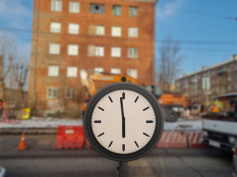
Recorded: h=5 m=59
